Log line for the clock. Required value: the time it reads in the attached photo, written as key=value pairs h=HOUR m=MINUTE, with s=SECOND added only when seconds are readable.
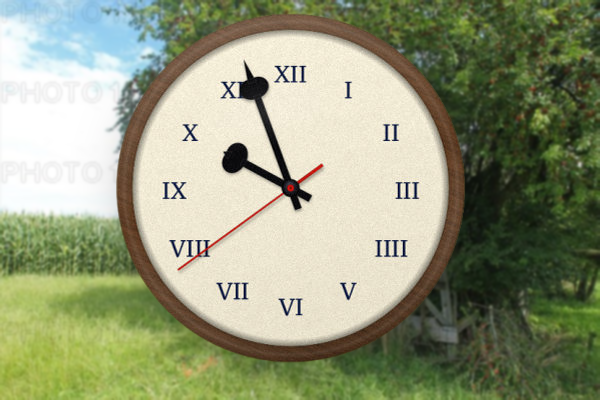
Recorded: h=9 m=56 s=39
